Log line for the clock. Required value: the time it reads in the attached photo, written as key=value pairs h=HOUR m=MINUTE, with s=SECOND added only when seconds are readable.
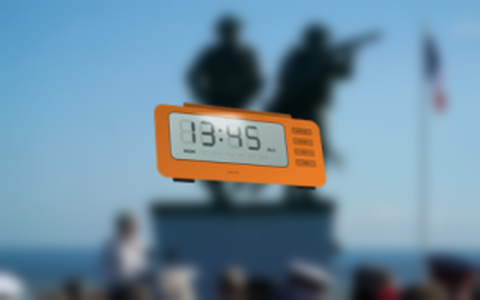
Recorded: h=13 m=45
